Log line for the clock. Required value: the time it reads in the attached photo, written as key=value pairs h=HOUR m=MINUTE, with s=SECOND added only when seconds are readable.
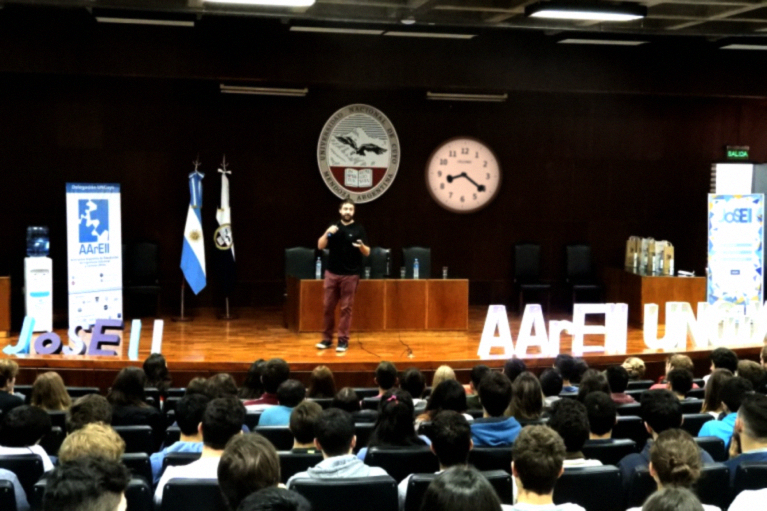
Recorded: h=8 m=21
